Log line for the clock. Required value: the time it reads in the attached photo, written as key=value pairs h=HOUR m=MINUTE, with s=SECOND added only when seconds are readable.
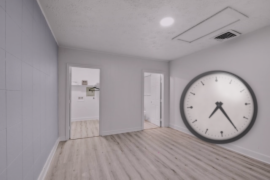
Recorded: h=7 m=25
